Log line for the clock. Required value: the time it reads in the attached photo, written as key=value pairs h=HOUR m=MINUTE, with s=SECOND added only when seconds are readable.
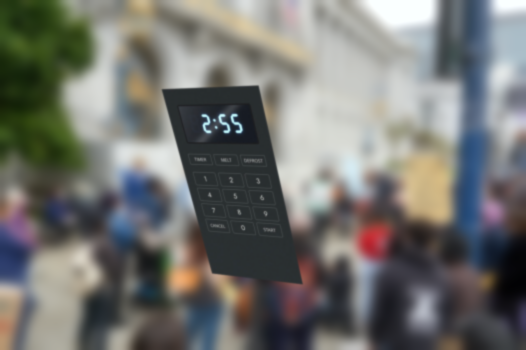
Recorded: h=2 m=55
